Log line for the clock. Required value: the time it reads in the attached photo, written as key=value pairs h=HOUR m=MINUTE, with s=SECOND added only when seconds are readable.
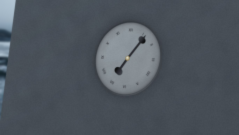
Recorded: h=7 m=6
